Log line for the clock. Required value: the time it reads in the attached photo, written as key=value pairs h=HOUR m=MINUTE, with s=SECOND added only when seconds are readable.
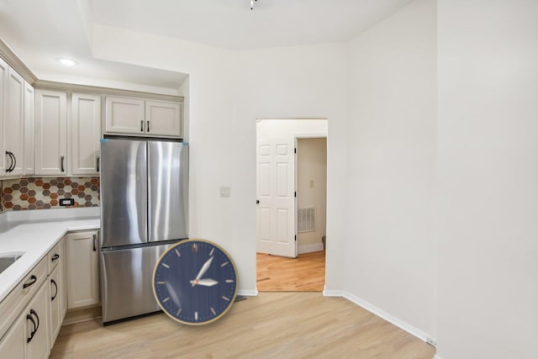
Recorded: h=3 m=6
